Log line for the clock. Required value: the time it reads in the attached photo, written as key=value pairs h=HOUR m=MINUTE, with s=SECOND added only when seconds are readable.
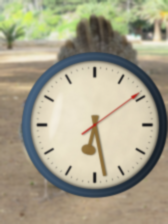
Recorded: h=6 m=28 s=9
